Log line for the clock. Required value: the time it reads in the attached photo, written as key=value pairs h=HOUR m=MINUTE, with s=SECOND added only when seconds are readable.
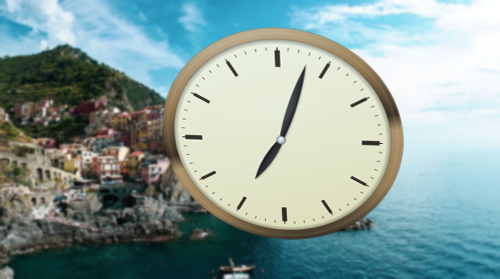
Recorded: h=7 m=3
